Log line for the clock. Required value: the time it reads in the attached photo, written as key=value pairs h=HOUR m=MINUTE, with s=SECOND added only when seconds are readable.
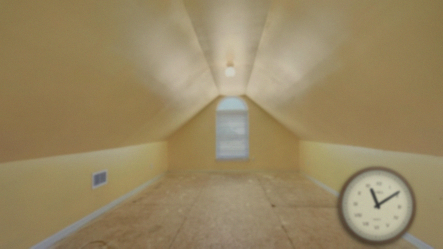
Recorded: h=11 m=9
